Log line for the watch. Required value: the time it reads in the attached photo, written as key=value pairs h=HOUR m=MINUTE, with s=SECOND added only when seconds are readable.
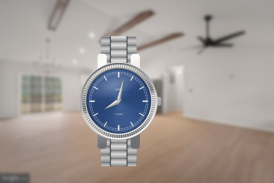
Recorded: h=8 m=2
